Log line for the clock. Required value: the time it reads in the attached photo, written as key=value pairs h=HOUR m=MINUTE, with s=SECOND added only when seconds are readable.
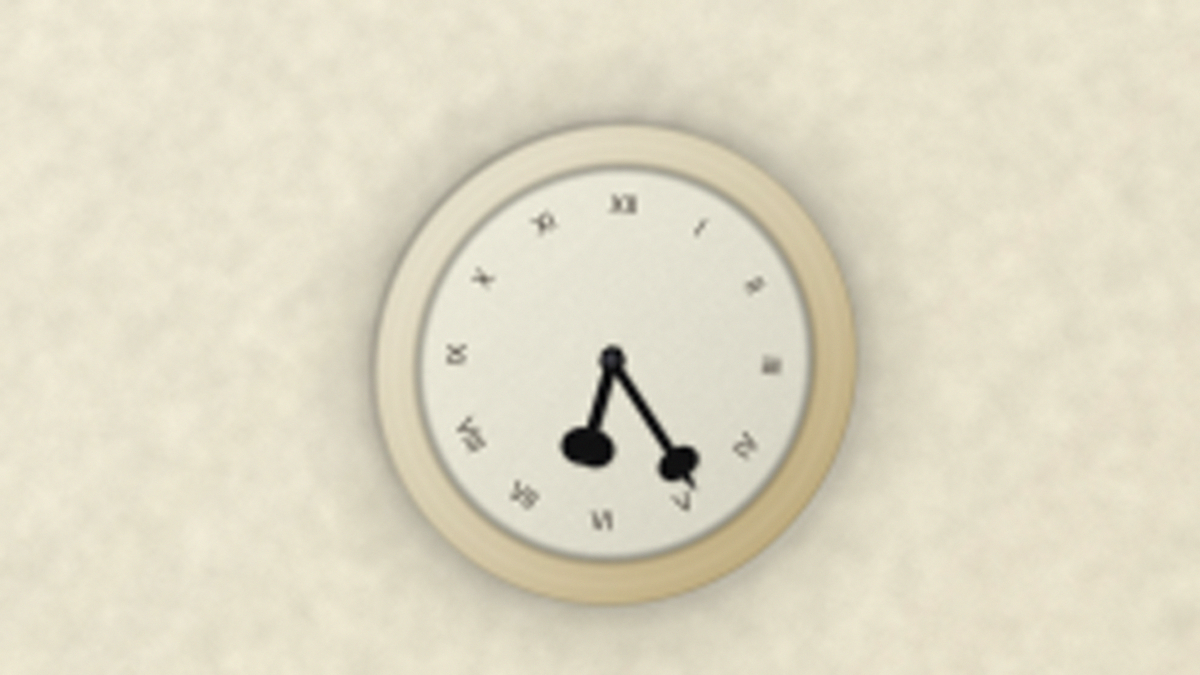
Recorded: h=6 m=24
